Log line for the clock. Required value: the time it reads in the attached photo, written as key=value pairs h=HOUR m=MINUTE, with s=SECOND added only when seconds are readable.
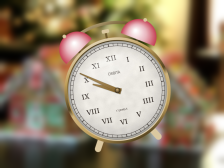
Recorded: h=9 m=51
